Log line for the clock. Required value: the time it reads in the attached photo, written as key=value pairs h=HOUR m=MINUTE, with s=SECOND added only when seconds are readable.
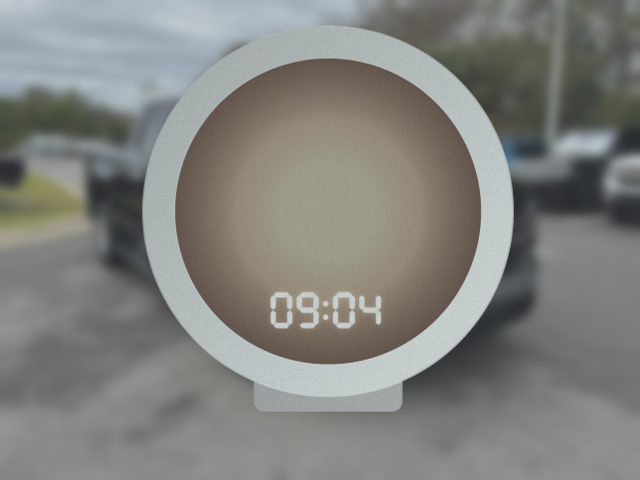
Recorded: h=9 m=4
